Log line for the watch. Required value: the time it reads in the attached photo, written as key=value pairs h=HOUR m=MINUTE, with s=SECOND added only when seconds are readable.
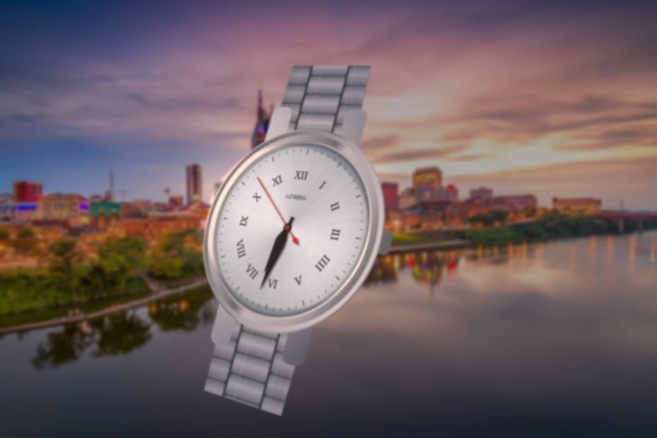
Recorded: h=6 m=31 s=52
